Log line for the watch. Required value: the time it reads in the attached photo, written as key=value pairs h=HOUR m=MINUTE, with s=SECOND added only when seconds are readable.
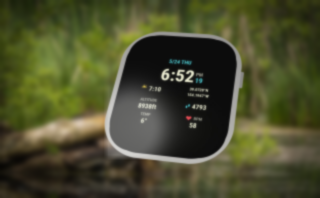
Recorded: h=6 m=52
